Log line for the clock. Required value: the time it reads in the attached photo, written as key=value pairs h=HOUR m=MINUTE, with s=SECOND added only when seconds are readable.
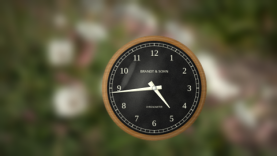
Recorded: h=4 m=44
